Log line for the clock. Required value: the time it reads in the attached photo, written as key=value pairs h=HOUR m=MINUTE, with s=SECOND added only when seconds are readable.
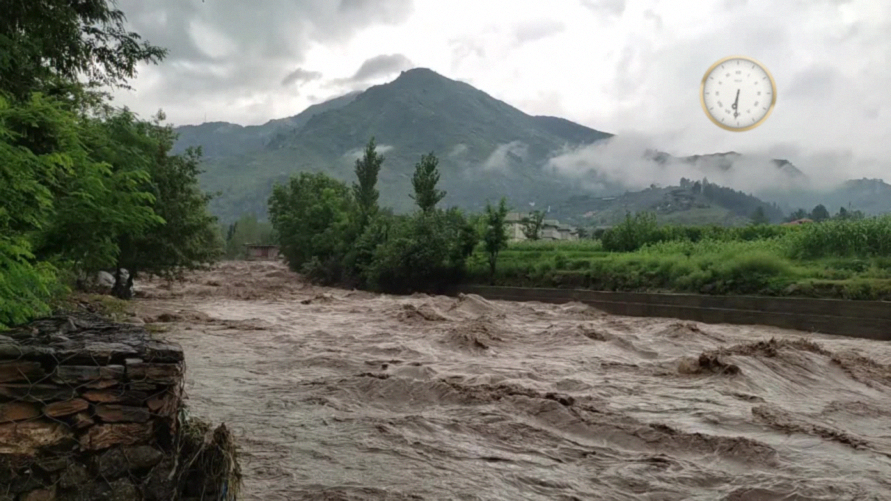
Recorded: h=6 m=31
